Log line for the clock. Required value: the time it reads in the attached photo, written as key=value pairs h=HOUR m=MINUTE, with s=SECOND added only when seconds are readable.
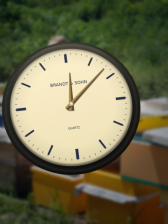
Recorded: h=12 m=8
